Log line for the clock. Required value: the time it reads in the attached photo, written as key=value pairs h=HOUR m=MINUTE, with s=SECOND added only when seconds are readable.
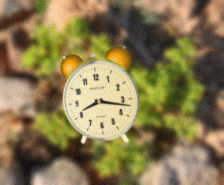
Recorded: h=8 m=17
